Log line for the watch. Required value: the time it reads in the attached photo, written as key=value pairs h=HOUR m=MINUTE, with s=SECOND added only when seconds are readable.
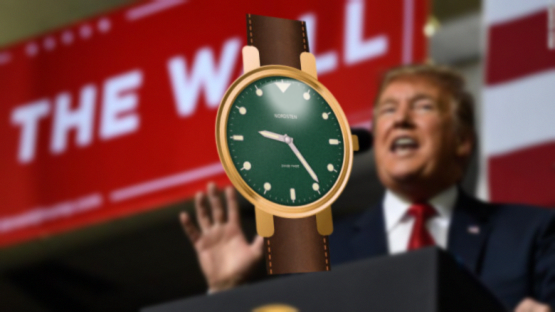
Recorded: h=9 m=24
